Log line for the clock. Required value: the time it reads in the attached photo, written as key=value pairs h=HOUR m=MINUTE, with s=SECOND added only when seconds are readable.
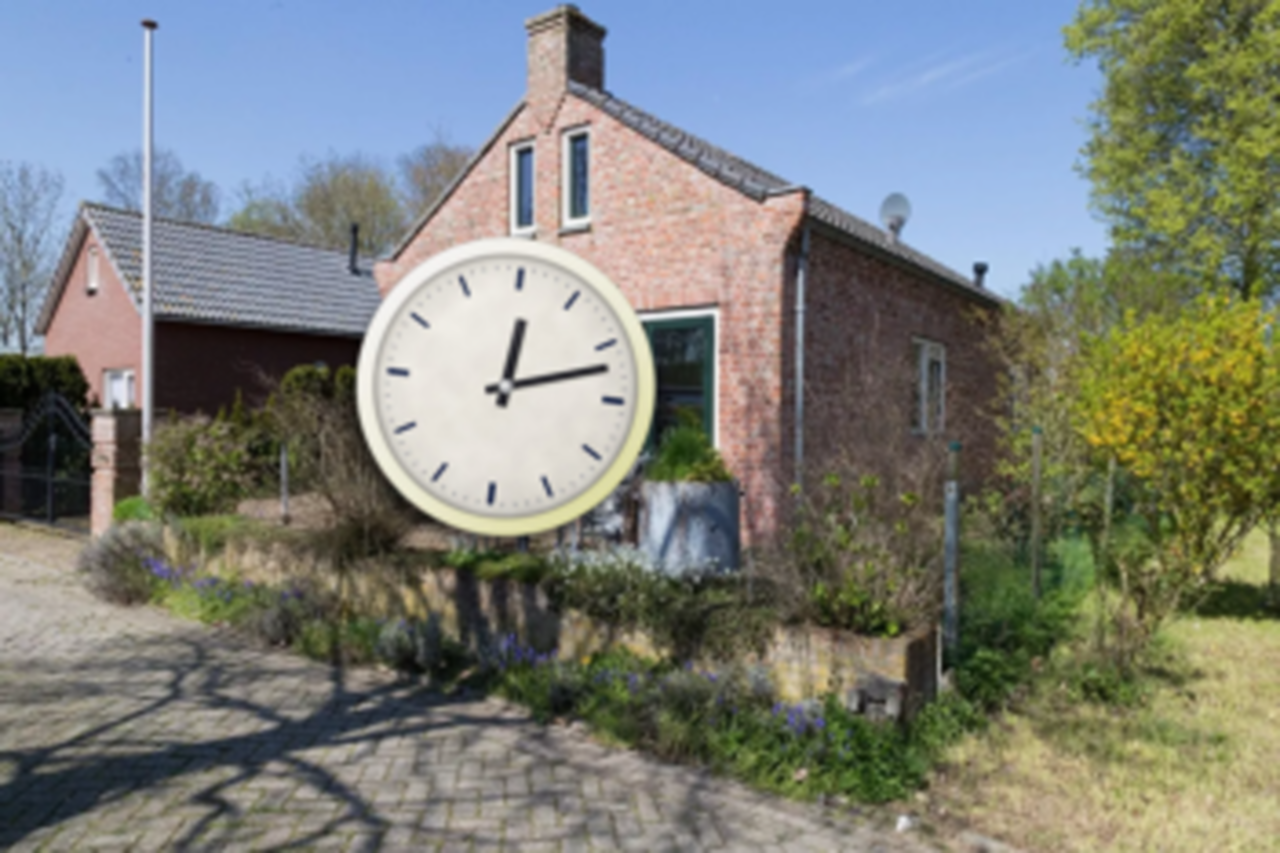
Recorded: h=12 m=12
